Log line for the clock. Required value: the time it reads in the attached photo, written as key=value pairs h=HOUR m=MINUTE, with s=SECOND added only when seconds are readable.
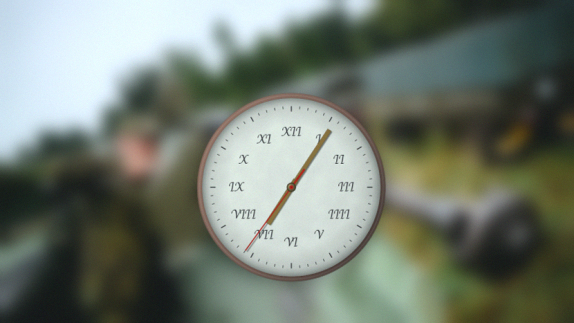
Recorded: h=7 m=5 s=36
